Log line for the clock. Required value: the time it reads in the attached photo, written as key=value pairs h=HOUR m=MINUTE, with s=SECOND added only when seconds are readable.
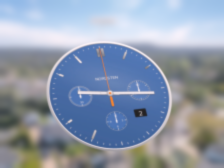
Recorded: h=9 m=16
